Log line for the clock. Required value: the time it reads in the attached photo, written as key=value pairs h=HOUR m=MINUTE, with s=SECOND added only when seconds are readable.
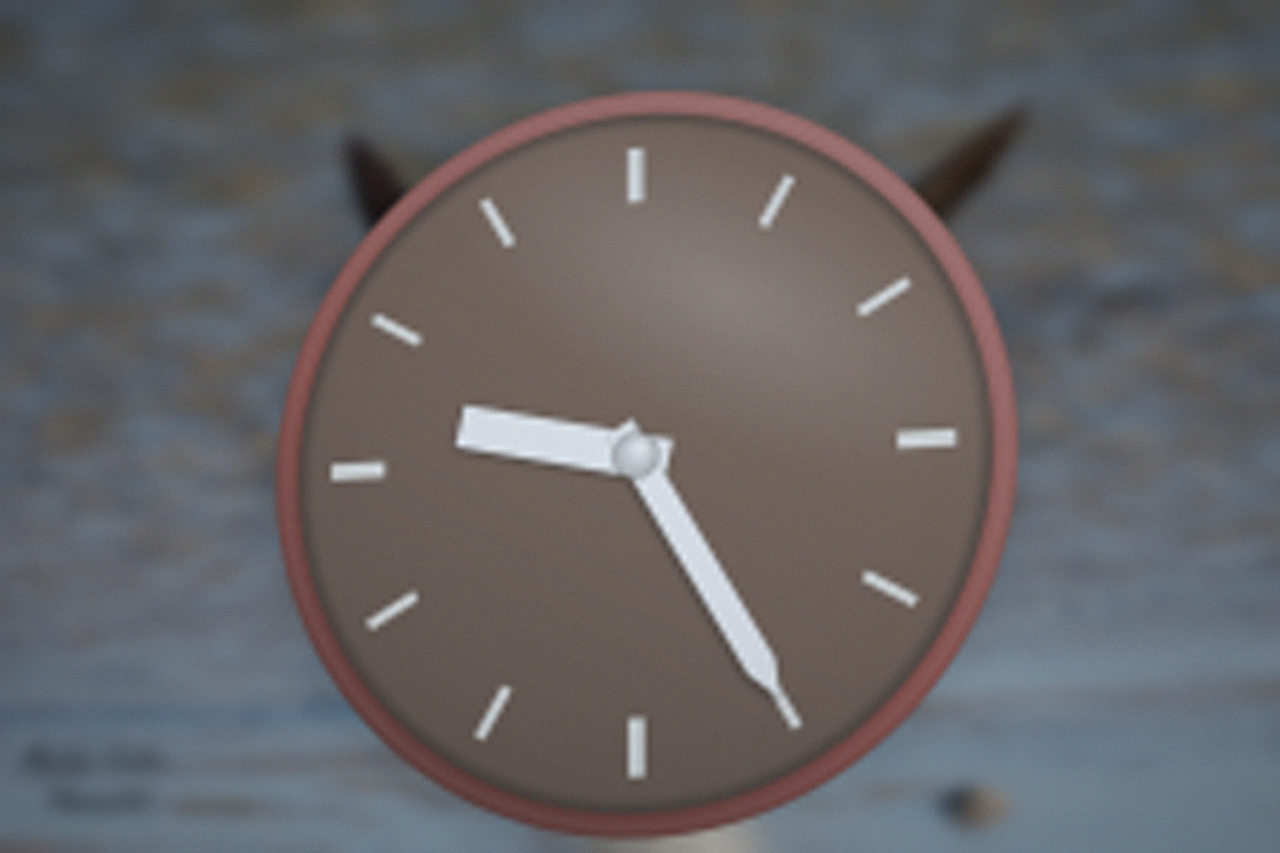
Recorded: h=9 m=25
